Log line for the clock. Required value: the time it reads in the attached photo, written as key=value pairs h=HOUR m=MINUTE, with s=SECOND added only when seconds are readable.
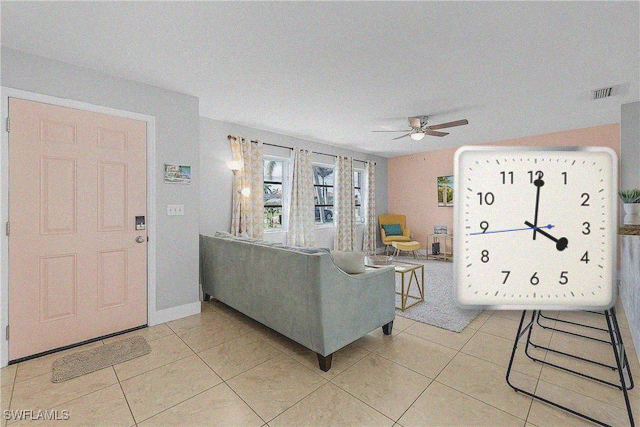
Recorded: h=4 m=0 s=44
